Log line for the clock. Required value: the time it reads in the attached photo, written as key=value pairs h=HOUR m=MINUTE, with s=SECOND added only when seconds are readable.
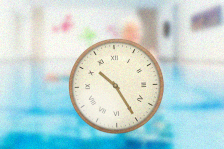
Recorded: h=10 m=25
